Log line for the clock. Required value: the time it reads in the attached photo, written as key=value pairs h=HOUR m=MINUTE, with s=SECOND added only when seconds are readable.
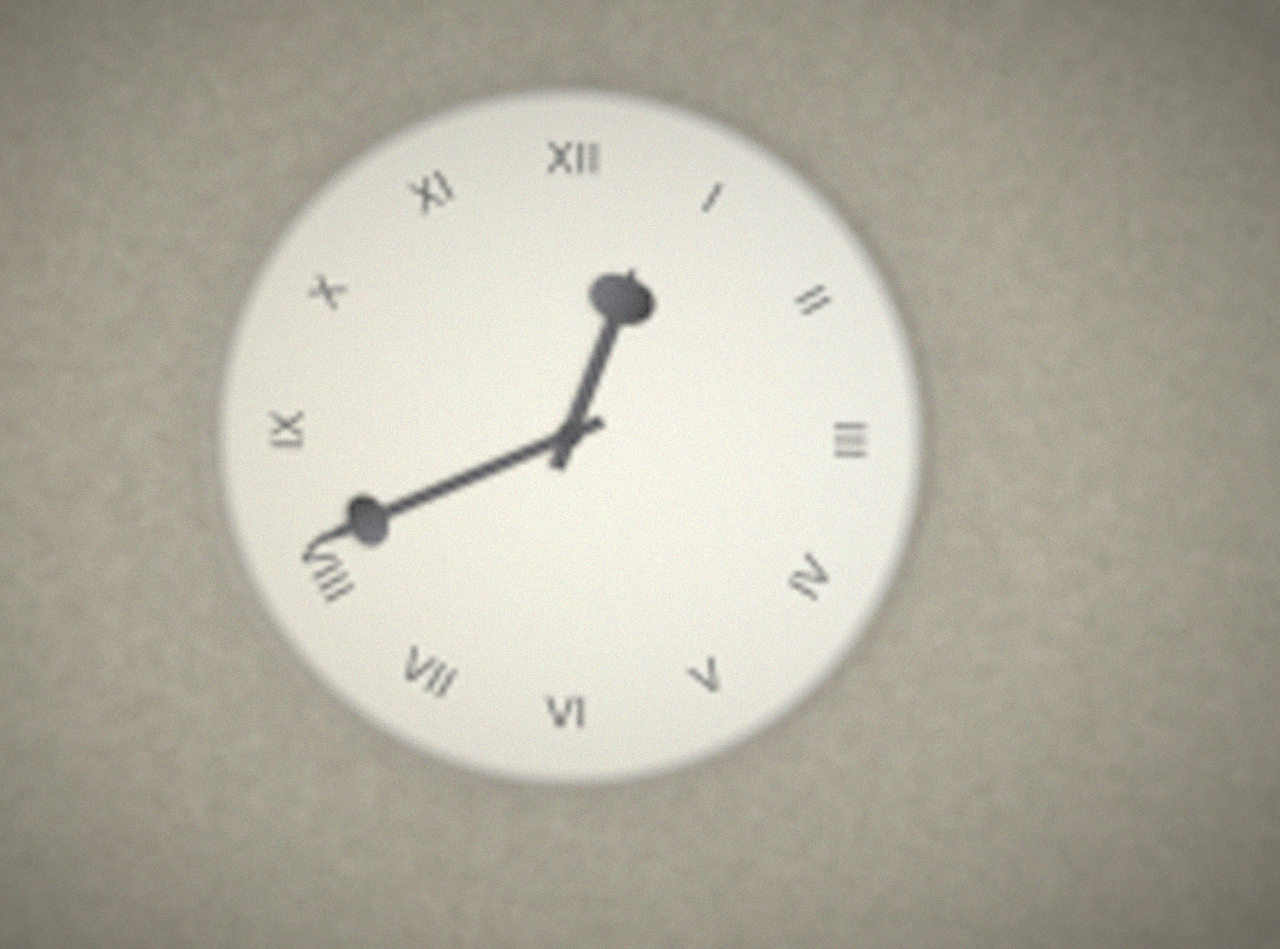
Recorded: h=12 m=41
